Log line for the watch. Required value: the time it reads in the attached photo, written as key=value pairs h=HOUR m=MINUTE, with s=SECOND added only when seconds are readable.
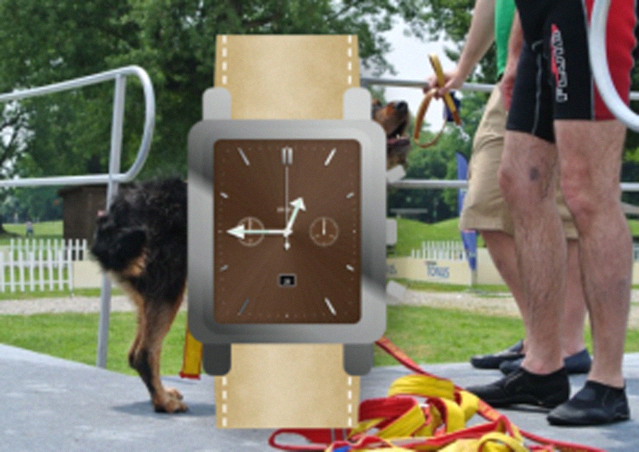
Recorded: h=12 m=45
